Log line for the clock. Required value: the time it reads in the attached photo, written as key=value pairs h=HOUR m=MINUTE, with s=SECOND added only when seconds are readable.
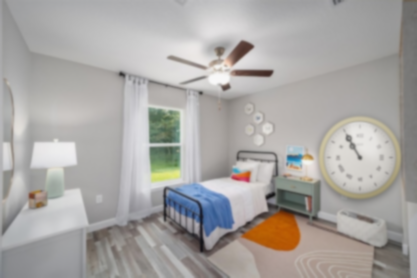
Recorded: h=10 m=55
